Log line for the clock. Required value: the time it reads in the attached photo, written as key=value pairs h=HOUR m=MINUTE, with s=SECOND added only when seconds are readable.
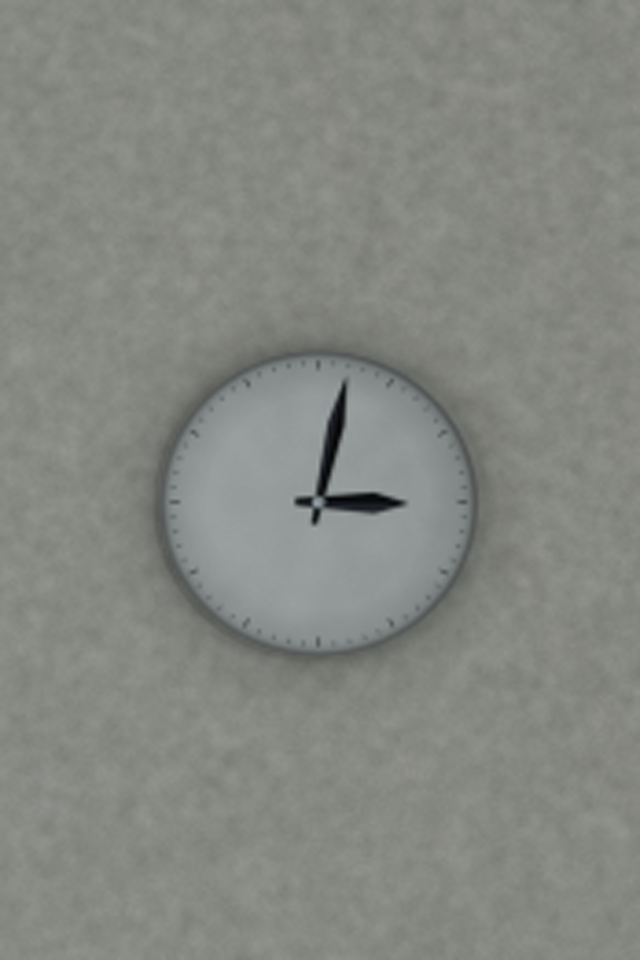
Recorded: h=3 m=2
